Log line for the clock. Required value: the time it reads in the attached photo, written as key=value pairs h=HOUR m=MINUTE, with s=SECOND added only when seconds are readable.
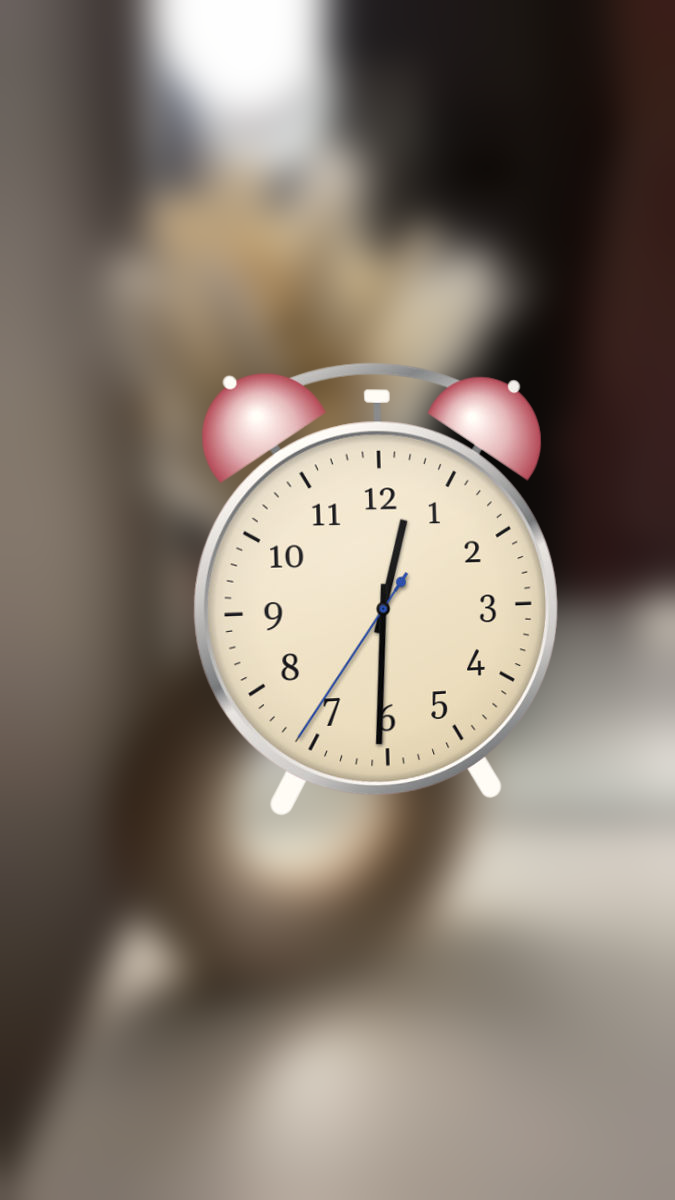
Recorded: h=12 m=30 s=36
